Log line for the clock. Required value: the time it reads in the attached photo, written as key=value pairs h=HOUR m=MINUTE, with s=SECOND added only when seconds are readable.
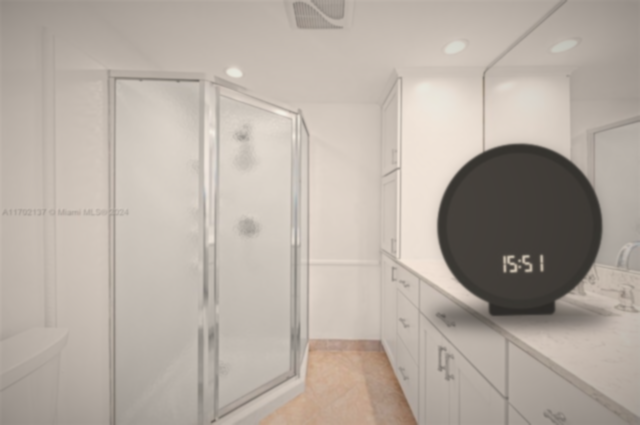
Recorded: h=15 m=51
